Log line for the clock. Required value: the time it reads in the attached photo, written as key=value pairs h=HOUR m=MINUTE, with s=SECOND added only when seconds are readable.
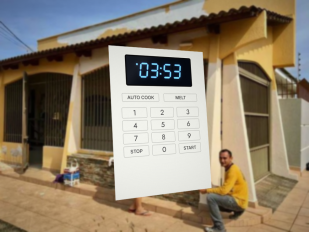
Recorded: h=3 m=53
